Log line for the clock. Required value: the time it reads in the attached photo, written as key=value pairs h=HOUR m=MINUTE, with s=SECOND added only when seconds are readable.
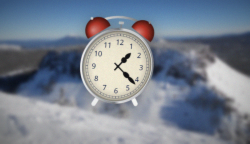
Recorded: h=1 m=22
